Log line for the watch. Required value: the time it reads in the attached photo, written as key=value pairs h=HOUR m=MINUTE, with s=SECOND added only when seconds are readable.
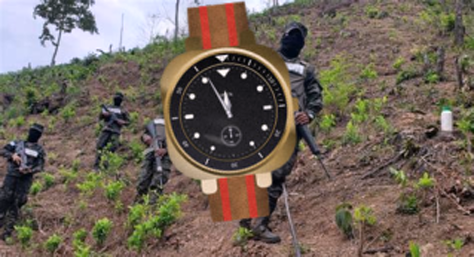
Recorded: h=11 m=56
